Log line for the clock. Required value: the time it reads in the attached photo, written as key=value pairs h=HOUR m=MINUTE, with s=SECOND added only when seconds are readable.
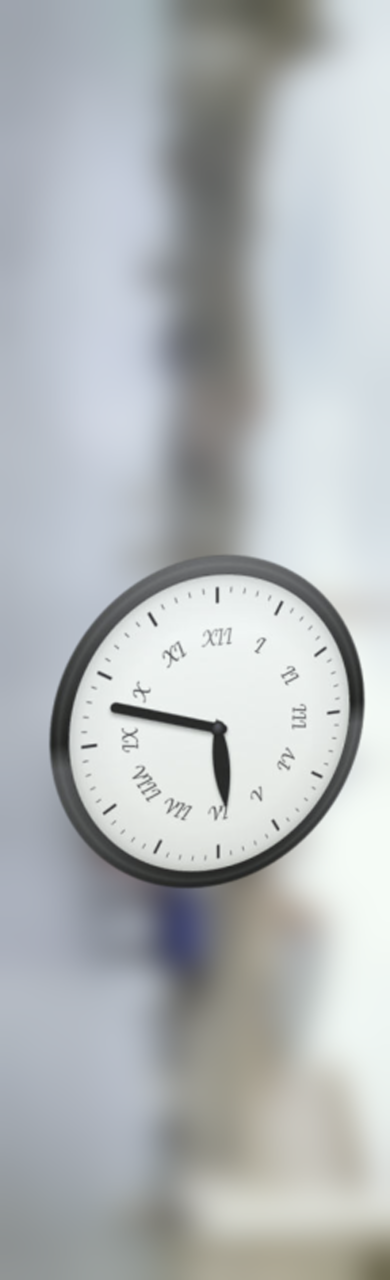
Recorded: h=5 m=48
